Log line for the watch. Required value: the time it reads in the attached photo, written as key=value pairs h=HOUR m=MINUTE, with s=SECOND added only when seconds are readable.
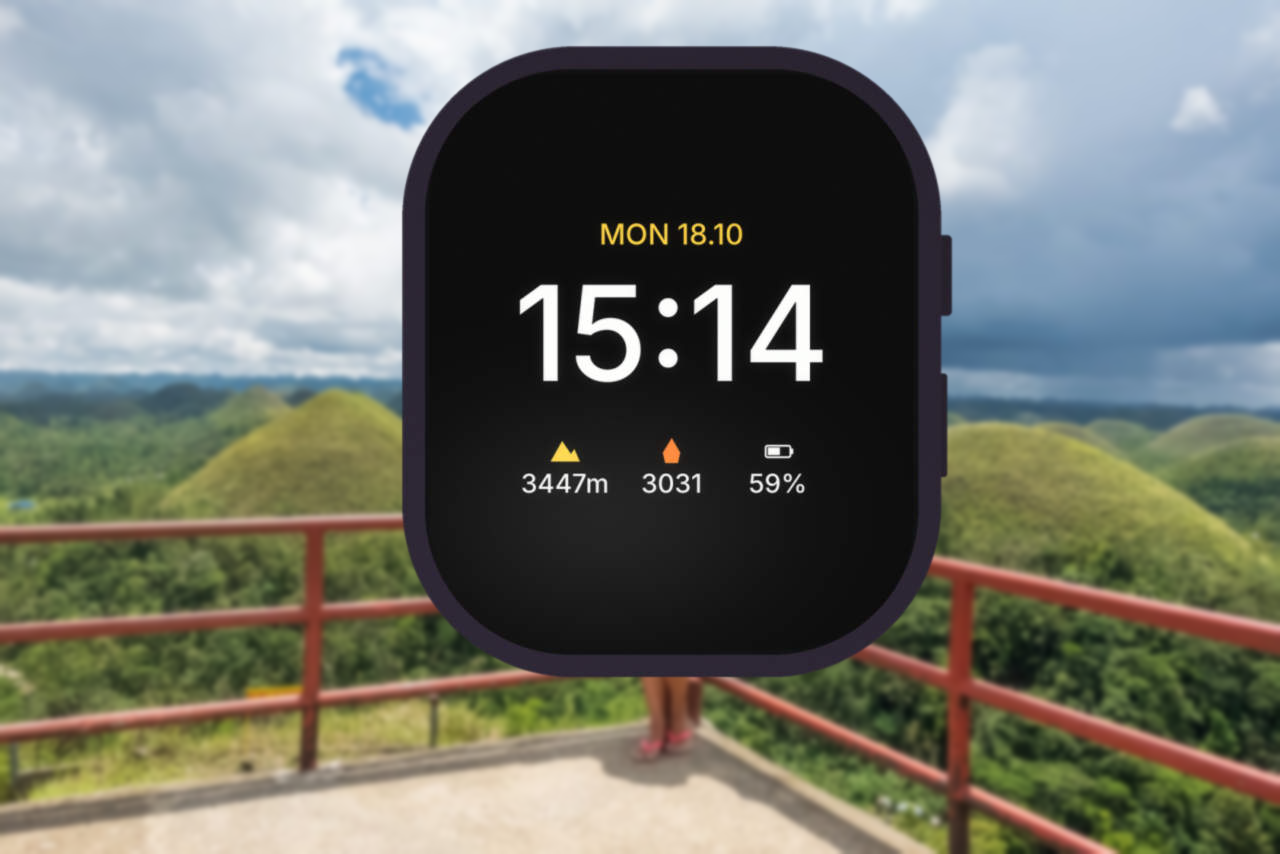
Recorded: h=15 m=14
